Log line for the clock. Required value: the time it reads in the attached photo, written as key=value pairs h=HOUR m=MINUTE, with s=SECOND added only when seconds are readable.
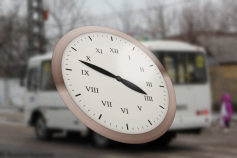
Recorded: h=3 m=48
